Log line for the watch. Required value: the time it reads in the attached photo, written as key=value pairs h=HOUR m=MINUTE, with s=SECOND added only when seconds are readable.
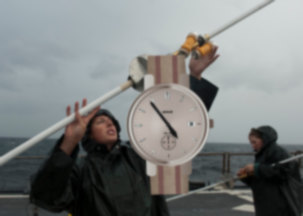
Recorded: h=4 m=54
